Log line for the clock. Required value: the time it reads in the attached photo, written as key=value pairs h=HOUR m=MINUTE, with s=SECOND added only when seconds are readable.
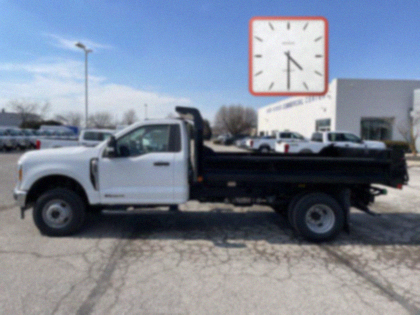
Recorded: h=4 m=30
